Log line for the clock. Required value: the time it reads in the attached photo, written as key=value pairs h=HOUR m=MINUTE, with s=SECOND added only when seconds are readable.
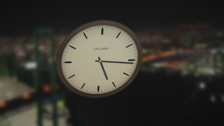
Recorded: h=5 m=16
